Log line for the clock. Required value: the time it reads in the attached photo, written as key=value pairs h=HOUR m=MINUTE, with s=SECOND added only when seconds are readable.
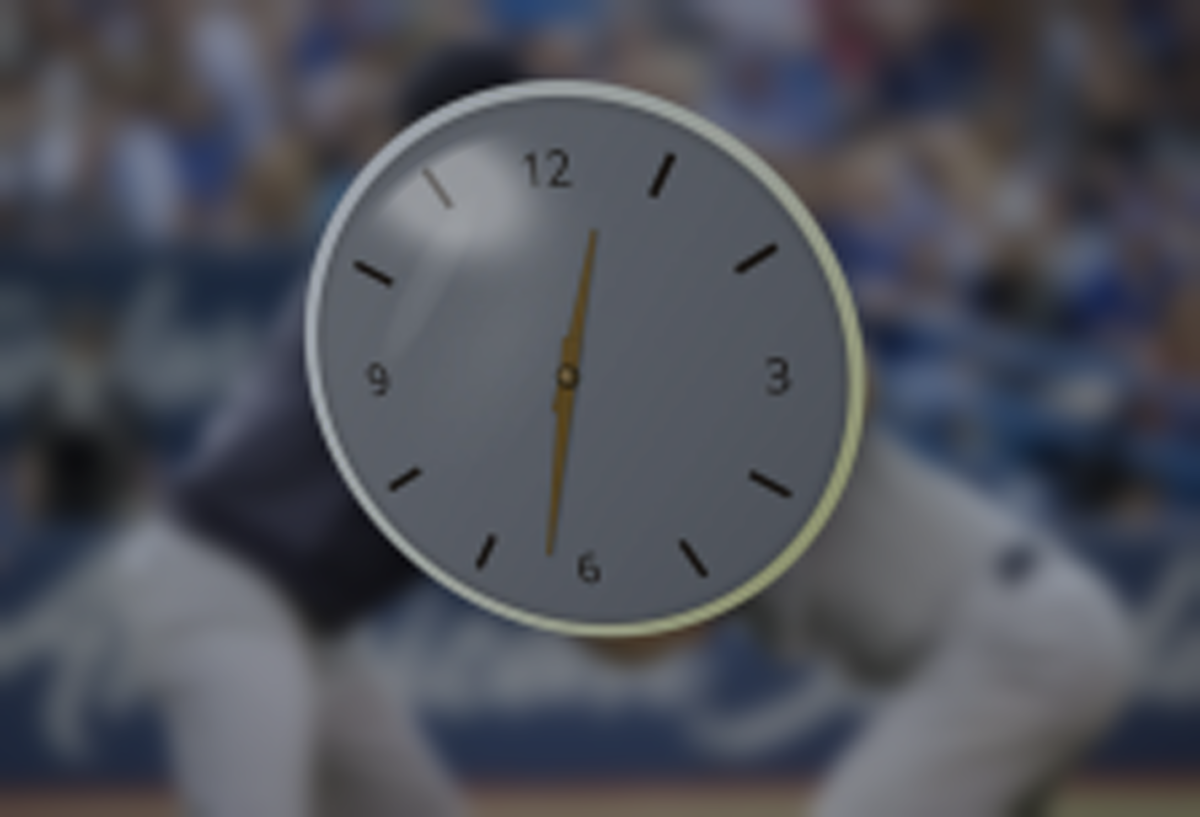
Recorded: h=12 m=32
